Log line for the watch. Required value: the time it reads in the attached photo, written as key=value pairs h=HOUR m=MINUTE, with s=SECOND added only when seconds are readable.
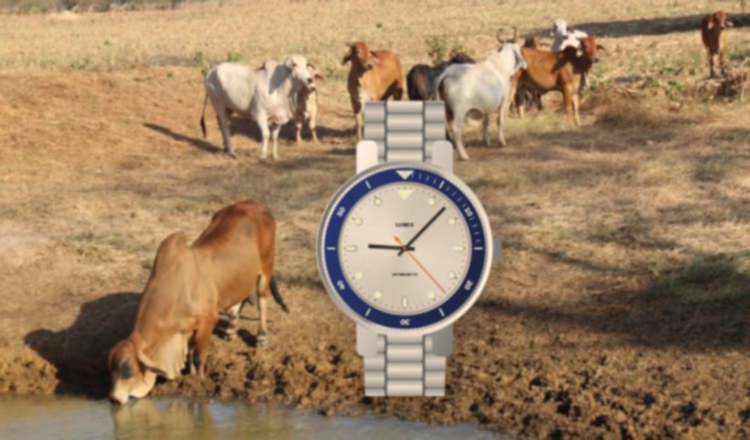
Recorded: h=9 m=7 s=23
